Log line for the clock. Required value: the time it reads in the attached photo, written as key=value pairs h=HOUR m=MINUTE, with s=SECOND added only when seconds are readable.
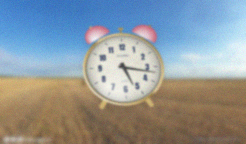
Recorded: h=5 m=17
